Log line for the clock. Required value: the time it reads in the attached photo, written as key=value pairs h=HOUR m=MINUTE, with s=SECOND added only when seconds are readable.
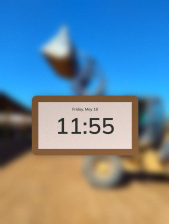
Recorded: h=11 m=55
